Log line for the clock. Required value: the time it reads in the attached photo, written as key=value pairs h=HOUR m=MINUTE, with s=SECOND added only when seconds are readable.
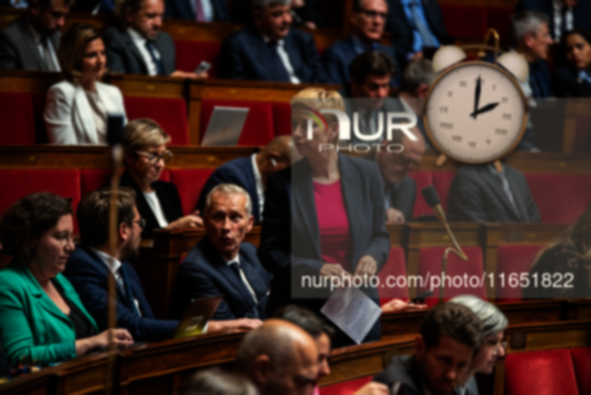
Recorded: h=2 m=0
